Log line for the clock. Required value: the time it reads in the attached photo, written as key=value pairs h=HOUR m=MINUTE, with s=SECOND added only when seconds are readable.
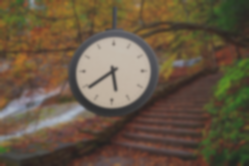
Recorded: h=5 m=39
